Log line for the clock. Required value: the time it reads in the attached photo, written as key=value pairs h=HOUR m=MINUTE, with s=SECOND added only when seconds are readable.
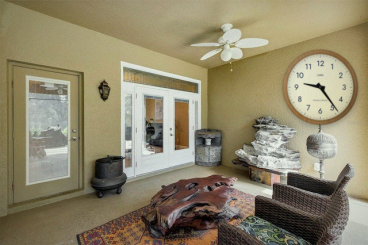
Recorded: h=9 m=24
